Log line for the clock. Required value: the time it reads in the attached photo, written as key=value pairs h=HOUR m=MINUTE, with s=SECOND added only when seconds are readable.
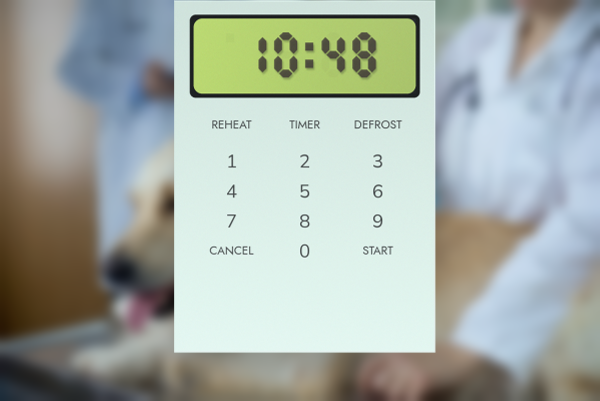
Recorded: h=10 m=48
